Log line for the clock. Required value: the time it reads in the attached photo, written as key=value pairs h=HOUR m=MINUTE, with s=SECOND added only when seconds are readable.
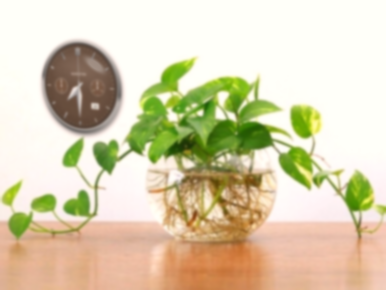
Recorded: h=7 m=30
